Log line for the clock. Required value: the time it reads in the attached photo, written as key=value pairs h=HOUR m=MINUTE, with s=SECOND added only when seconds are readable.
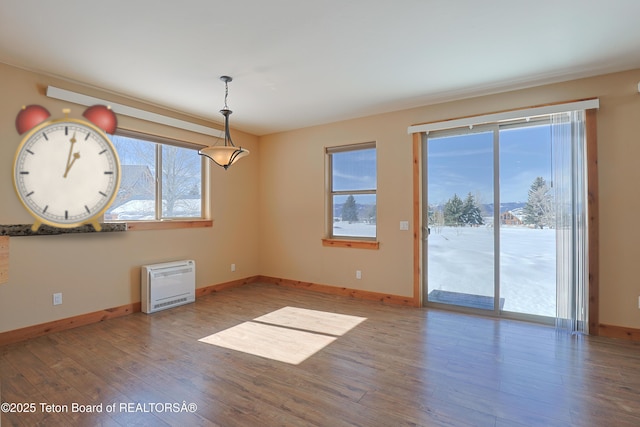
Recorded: h=1 m=2
